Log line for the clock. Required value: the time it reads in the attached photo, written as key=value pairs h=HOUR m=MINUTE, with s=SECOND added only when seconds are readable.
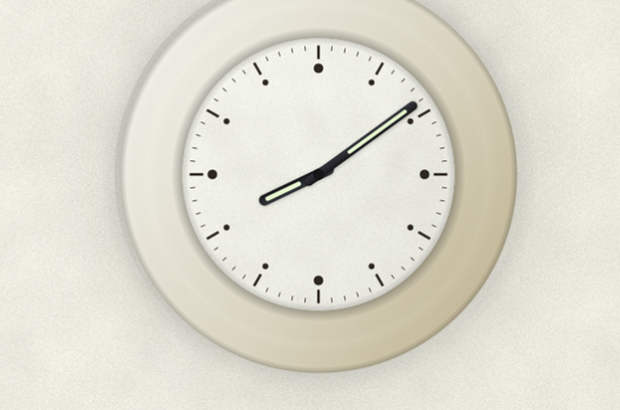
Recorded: h=8 m=9
